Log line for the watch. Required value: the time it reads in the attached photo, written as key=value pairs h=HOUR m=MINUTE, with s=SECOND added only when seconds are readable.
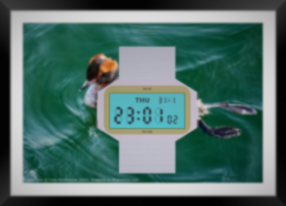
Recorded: h=23 m=1
